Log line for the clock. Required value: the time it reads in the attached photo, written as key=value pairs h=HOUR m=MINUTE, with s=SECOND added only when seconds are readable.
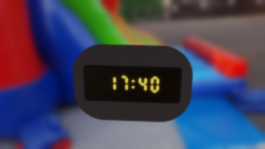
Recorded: h=17 m=40
